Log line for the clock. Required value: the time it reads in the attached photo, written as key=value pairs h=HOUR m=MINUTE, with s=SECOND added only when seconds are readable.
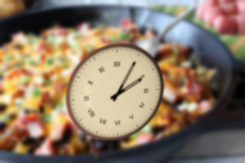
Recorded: h=2 m=5
